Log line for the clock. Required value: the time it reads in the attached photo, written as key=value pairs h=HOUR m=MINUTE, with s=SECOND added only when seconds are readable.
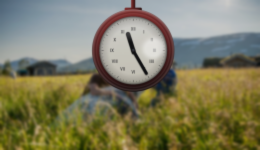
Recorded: h=11 m=25
